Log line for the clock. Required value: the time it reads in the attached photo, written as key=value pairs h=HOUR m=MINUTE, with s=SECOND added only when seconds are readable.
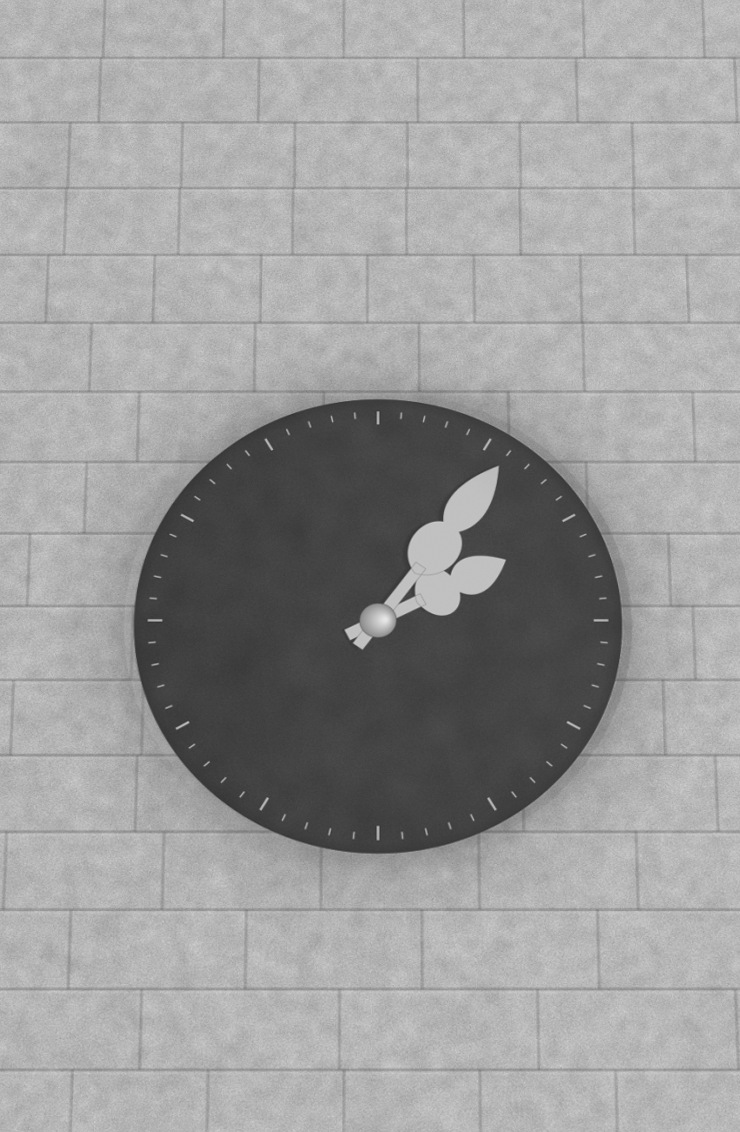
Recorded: h=2 m=6
